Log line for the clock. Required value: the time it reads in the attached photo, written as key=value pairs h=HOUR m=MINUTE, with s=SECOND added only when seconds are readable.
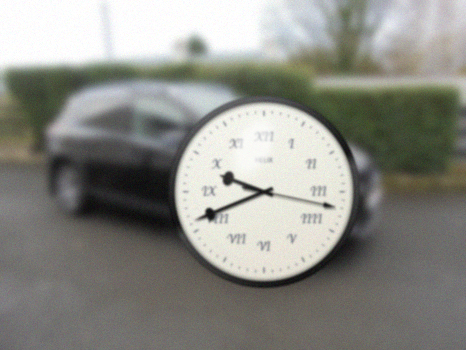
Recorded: h=9 m=41 s=17
